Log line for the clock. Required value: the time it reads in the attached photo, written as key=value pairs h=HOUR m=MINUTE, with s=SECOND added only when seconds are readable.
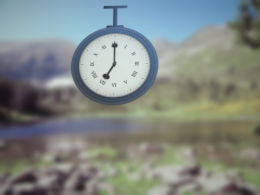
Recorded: h=7 m=0
